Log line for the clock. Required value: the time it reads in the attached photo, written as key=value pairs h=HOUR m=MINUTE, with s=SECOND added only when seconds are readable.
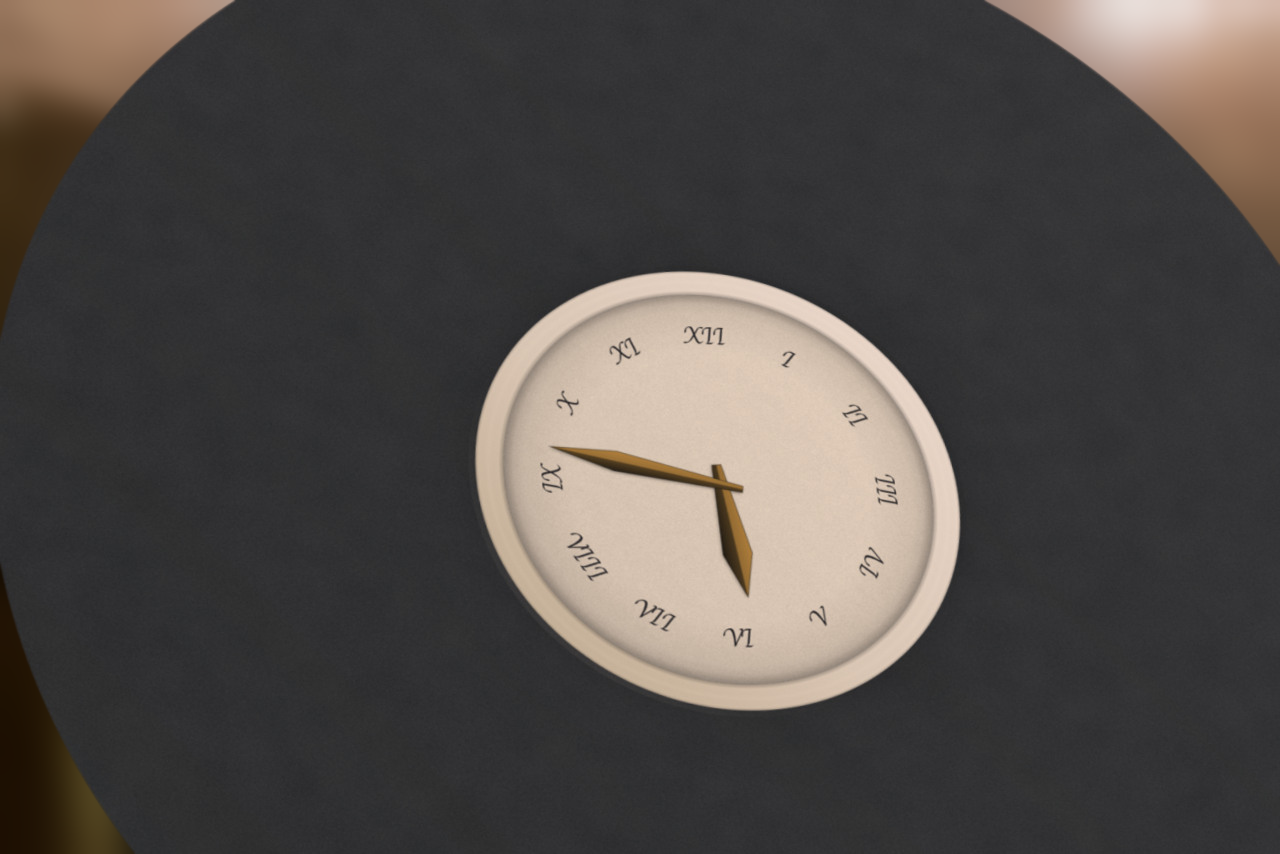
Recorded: h=5 m=47
